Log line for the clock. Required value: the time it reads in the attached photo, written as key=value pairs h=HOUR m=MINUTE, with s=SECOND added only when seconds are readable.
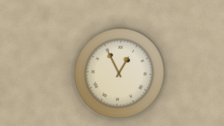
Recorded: h=12 m=55
